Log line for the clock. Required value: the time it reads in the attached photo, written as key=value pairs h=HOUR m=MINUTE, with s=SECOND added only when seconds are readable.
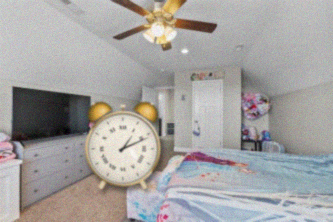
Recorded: h=1 m=11
